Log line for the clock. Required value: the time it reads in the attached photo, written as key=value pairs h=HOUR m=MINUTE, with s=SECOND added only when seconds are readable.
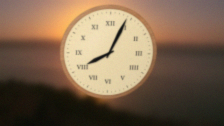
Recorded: h=8 m=4
